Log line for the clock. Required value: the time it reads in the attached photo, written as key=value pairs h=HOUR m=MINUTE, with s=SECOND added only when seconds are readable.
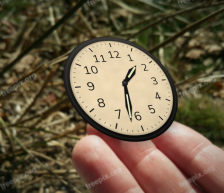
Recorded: h=1 m=32
